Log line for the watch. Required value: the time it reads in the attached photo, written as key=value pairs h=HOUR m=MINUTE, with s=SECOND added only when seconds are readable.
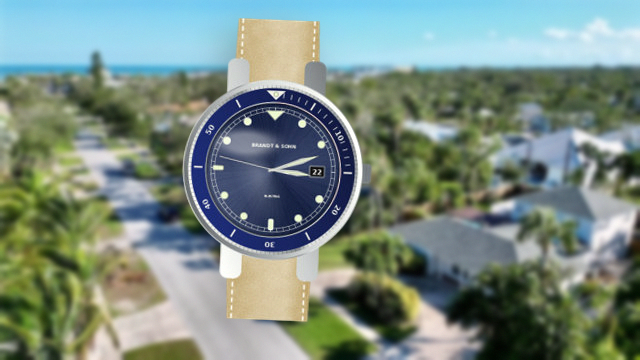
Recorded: h=3 m=11 s=47
